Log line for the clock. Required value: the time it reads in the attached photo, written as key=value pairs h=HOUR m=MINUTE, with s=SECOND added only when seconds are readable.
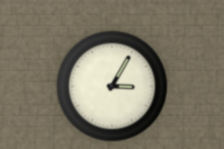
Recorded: h=3 m=5
